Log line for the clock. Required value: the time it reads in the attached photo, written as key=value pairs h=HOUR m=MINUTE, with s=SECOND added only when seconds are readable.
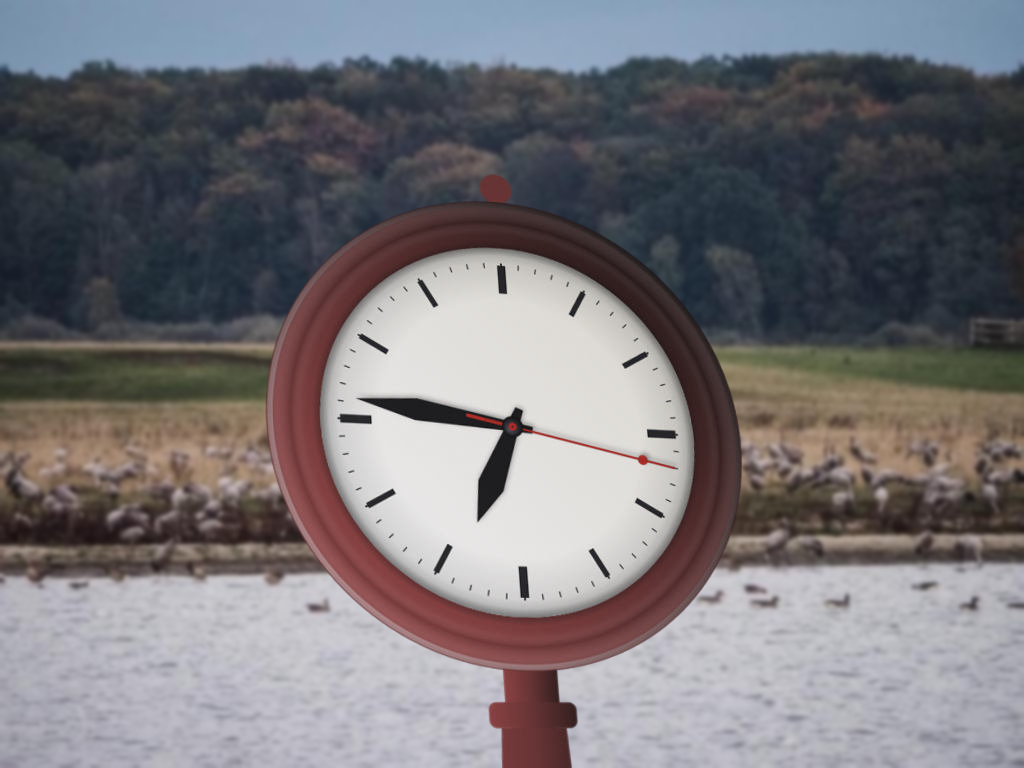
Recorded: h=6 m=46 s=17
